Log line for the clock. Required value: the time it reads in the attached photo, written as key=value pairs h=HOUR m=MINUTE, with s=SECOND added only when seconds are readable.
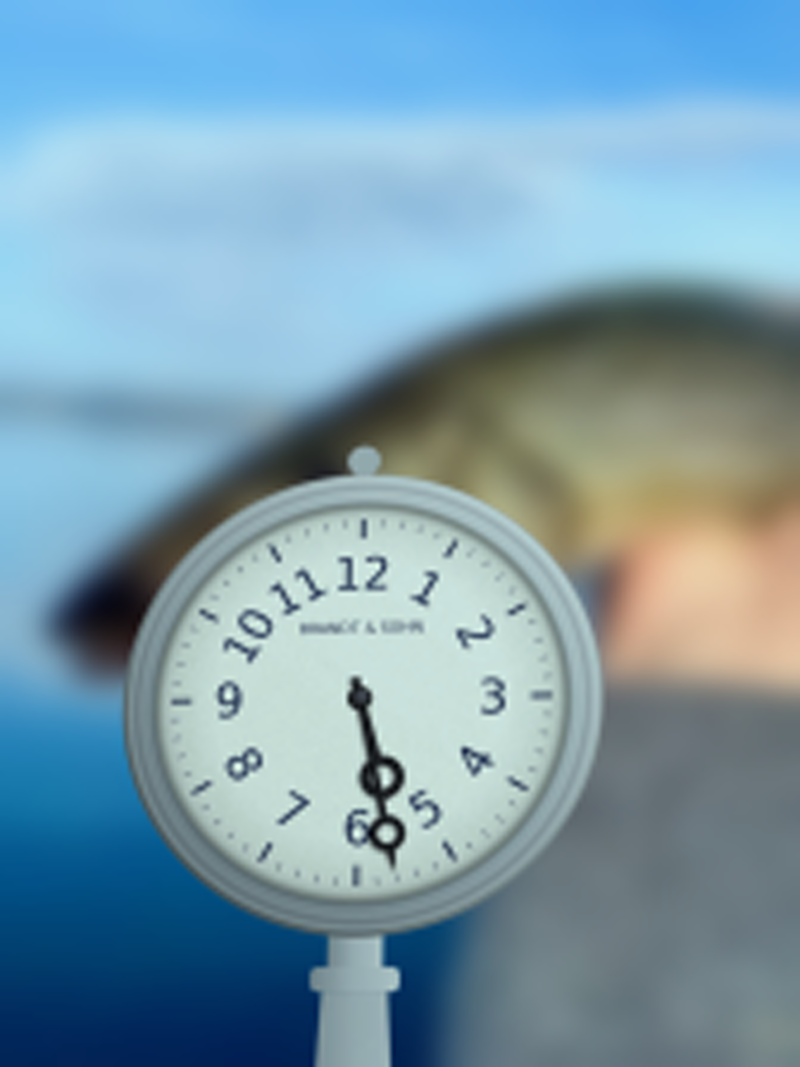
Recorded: h=5 m=28
